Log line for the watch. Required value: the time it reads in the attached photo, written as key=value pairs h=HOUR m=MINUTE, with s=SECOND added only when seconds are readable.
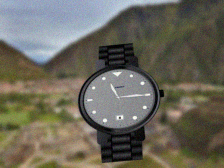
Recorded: h=11 m=15
